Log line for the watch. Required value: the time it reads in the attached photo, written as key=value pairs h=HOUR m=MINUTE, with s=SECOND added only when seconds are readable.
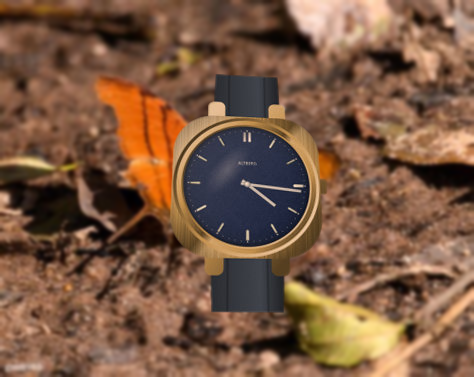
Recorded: h=4 m=16
